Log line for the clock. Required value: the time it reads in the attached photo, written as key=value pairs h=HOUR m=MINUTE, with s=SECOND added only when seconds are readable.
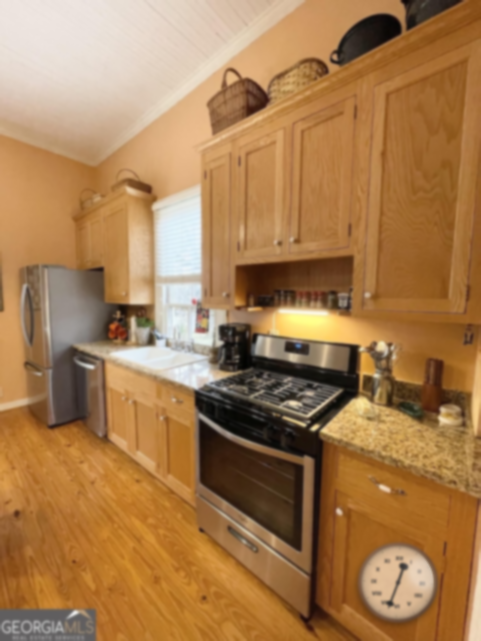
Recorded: h=12 m=33
